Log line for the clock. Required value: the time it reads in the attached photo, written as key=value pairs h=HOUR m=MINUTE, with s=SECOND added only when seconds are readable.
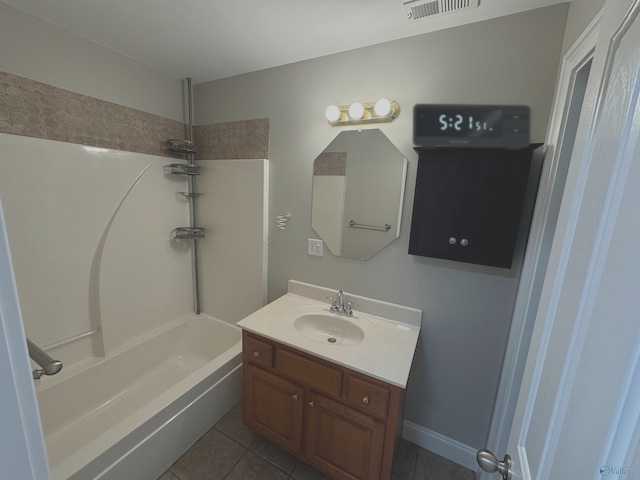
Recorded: h=5 m=21
